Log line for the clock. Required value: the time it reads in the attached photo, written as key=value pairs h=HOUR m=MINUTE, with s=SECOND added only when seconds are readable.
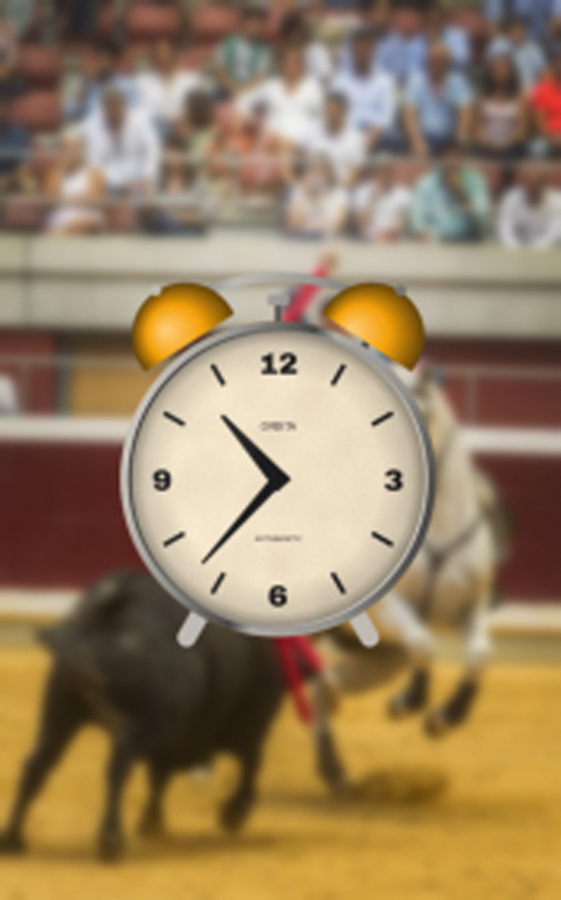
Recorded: h=10 m=37
